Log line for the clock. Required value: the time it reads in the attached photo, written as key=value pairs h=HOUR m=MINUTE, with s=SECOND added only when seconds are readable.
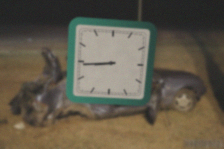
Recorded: h=8 m=44
